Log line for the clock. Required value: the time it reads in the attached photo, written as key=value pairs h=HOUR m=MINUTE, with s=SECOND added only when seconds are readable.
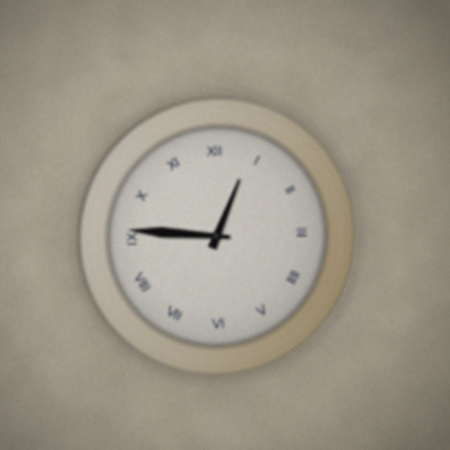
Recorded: h=12 m=46
